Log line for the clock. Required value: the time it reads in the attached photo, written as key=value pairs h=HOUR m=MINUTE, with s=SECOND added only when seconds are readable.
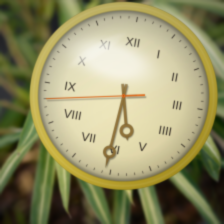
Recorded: h=5 m=30 s=43
